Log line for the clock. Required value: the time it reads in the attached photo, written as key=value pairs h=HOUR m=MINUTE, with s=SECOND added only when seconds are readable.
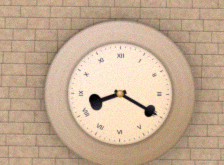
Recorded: h=8 m=20
